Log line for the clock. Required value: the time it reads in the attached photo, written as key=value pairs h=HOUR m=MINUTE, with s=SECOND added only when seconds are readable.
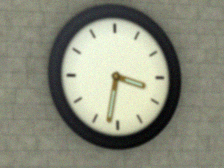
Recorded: h=3 m=32
